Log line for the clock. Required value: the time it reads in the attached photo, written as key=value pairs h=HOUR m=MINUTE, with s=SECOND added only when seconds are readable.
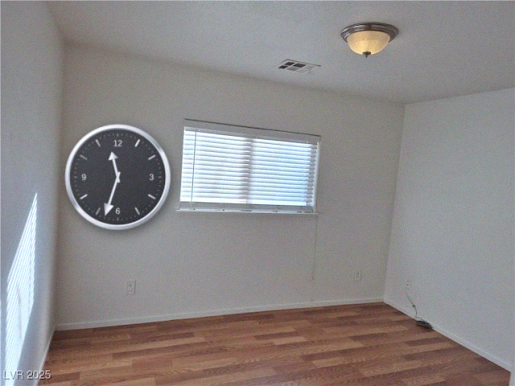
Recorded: h=11 m=33
